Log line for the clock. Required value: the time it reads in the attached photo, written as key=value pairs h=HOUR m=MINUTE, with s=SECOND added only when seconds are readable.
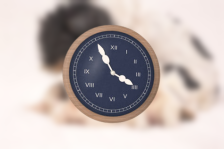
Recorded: h=3 m=55
